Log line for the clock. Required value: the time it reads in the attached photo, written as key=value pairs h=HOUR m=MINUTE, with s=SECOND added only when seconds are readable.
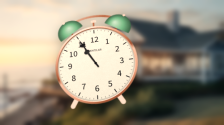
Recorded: h=10 m=55
